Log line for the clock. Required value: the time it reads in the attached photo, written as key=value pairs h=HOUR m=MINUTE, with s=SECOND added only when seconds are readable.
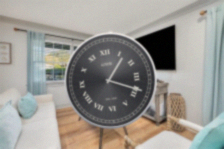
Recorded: h=1 m=19
